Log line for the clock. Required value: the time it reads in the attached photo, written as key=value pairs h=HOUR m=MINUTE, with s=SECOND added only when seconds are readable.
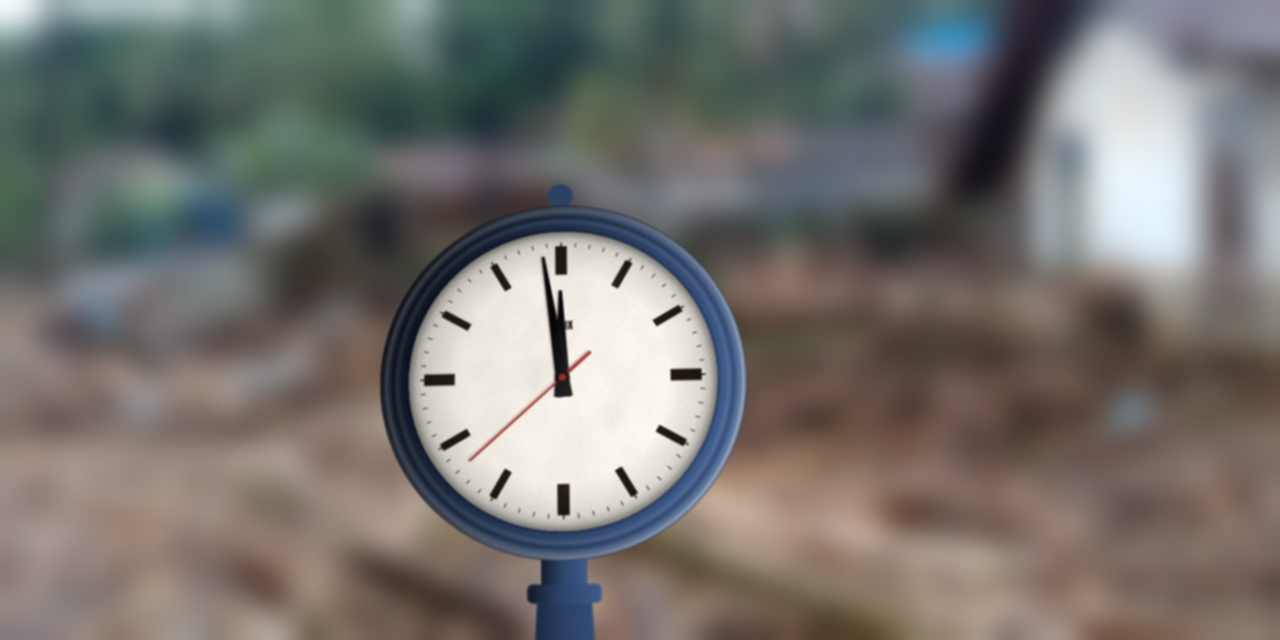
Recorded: h=11 m=58 s=38
